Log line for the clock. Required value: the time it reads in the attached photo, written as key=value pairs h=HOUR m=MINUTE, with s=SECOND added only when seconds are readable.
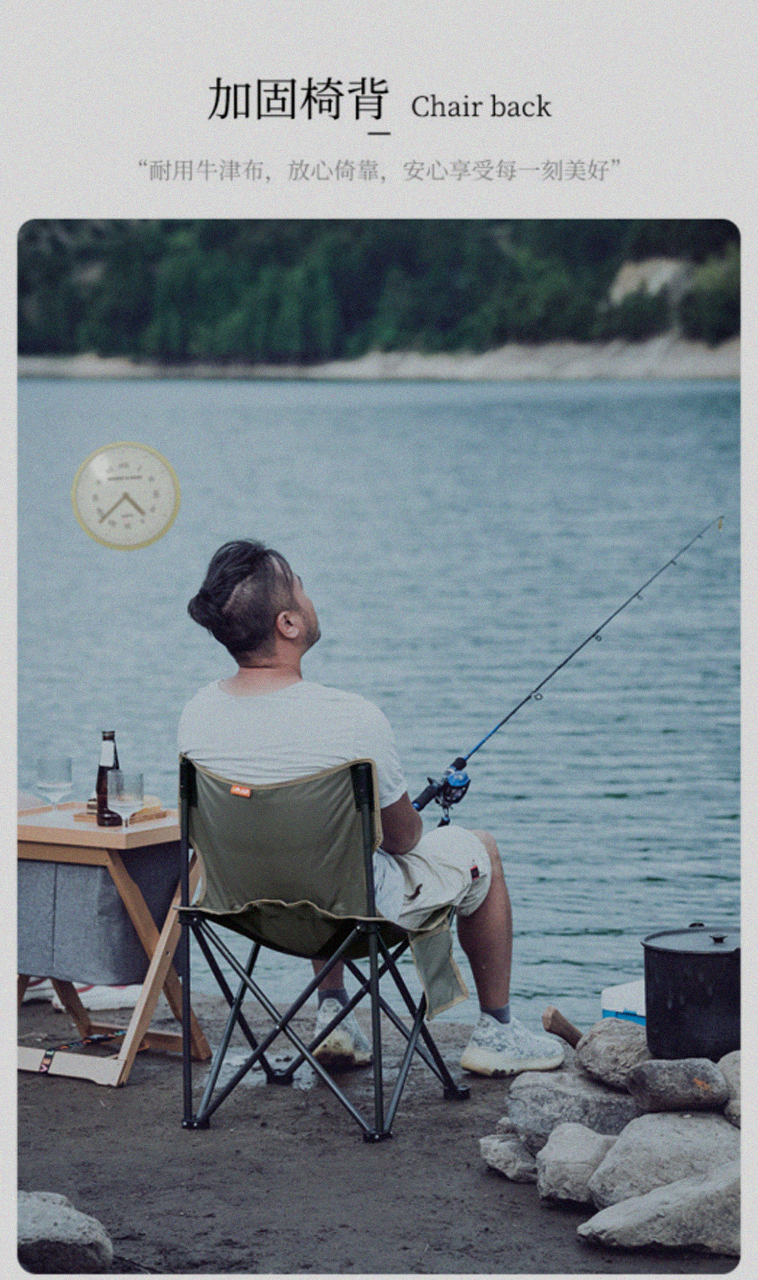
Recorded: h=4 m=38
